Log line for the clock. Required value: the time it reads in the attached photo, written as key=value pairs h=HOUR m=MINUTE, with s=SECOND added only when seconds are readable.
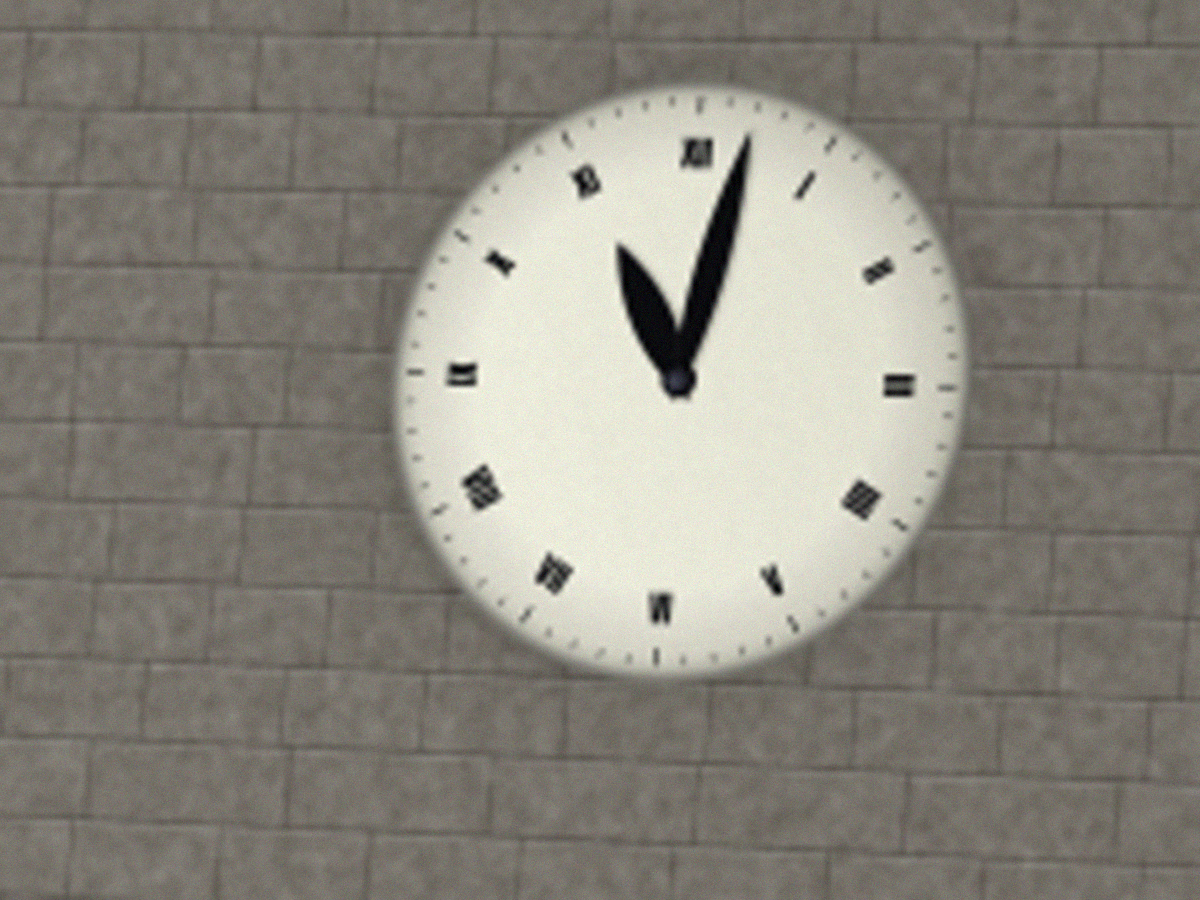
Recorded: h=11 m=2
